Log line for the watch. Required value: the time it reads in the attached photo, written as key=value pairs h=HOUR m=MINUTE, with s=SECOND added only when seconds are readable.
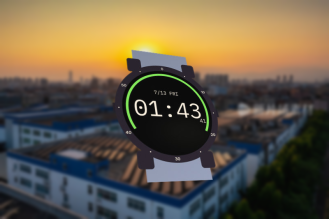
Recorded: h=1 m=43
